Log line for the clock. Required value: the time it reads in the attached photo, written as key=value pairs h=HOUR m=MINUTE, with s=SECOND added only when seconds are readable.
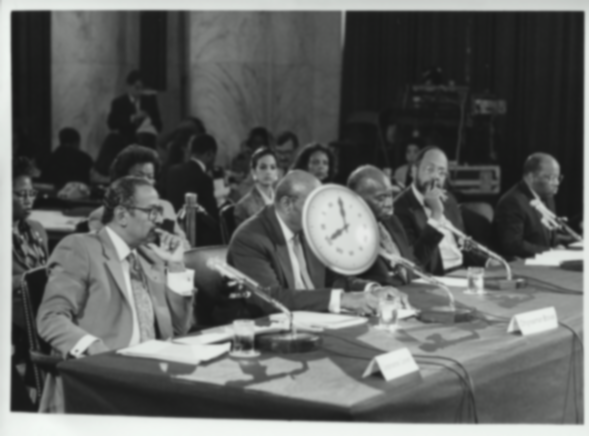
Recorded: h=8 m=0
